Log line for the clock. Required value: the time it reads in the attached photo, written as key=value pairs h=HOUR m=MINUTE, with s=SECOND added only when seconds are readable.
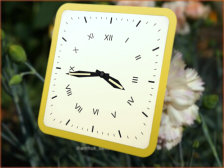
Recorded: h=3 m=44
